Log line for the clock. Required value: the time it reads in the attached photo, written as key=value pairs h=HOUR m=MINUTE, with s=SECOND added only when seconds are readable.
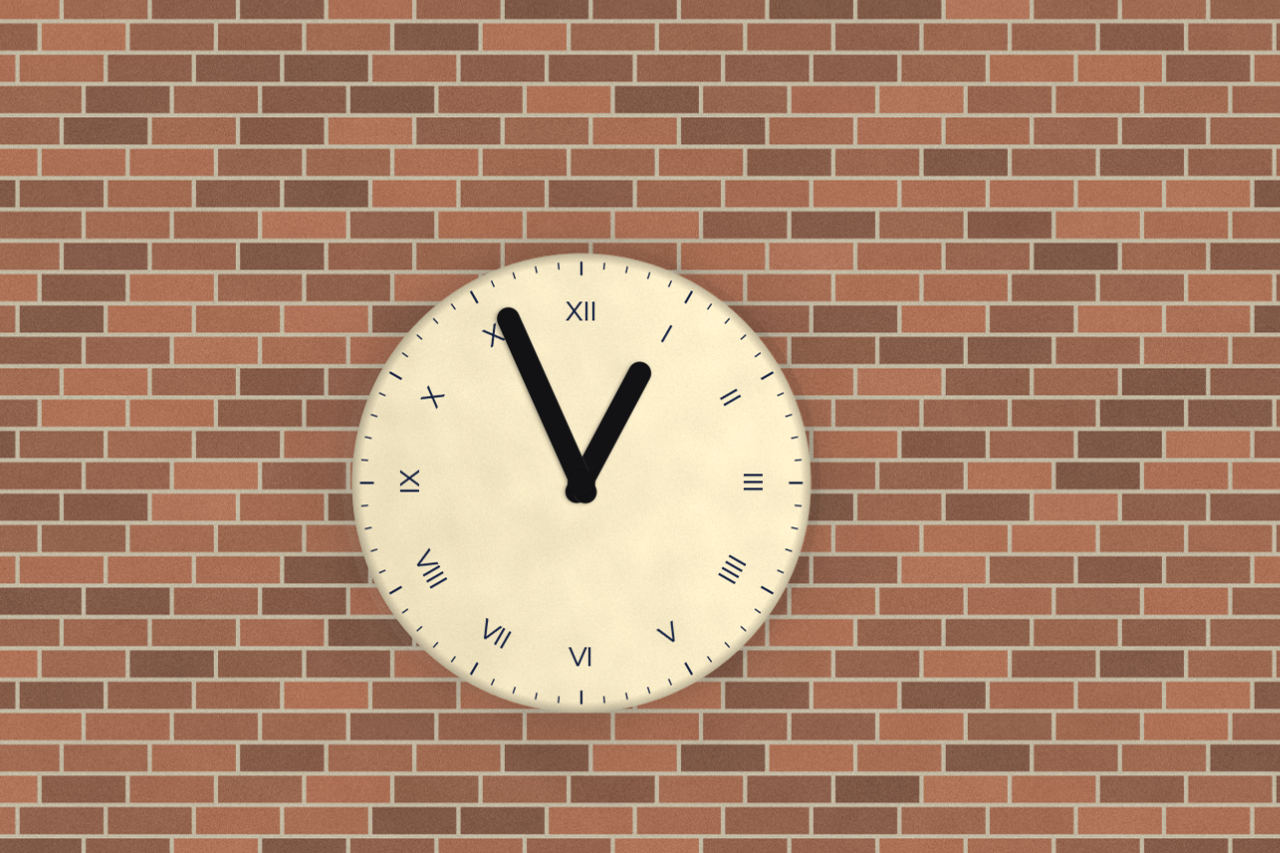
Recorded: h=12 m=56
